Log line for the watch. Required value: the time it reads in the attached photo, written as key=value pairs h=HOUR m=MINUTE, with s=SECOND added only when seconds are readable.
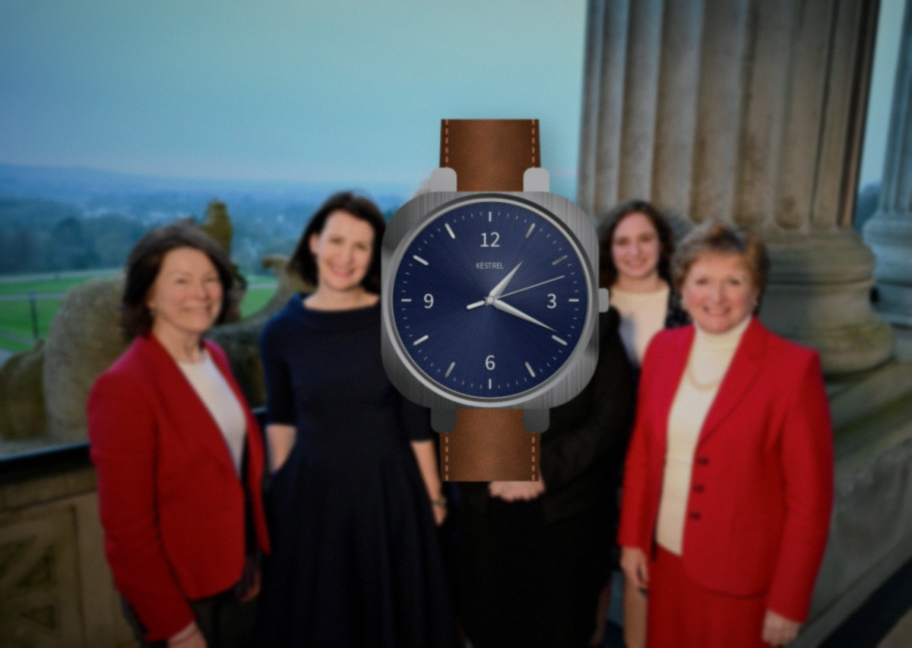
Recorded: h=1 m=19 s=12
